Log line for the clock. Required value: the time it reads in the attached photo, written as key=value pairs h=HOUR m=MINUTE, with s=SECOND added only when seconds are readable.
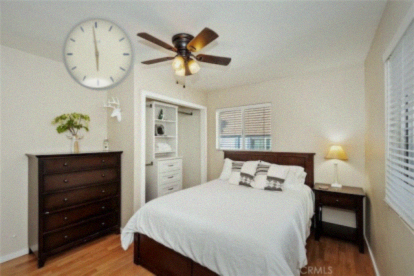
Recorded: h=5 m=59
